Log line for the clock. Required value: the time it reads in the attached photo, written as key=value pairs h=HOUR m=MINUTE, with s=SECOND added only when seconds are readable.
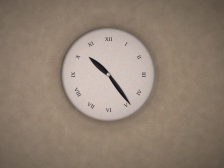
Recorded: h=10 m=24
